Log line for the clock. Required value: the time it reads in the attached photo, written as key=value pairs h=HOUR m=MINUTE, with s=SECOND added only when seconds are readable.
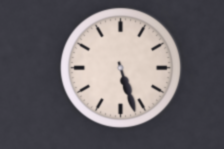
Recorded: h=5 m=27
